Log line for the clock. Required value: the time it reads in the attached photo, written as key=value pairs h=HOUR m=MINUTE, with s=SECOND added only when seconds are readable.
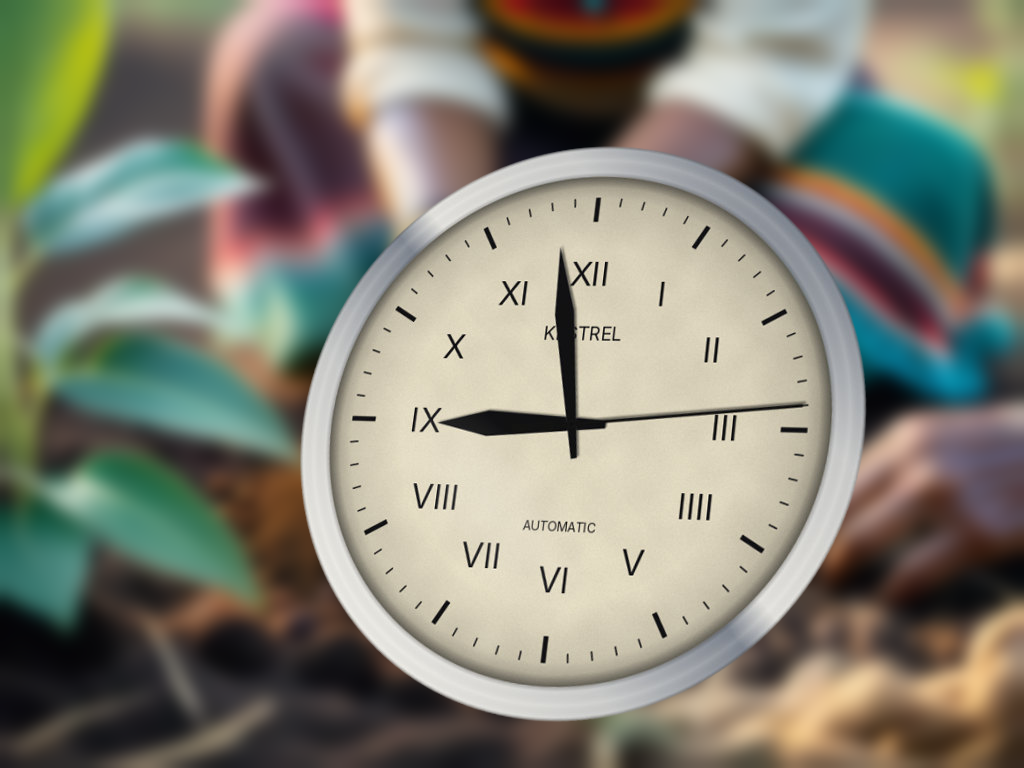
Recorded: h=8 m=58 s=14
